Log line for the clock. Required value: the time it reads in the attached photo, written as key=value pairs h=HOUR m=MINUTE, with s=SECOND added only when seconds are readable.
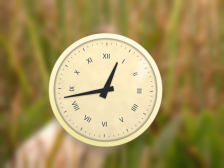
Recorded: h=12 m=43
